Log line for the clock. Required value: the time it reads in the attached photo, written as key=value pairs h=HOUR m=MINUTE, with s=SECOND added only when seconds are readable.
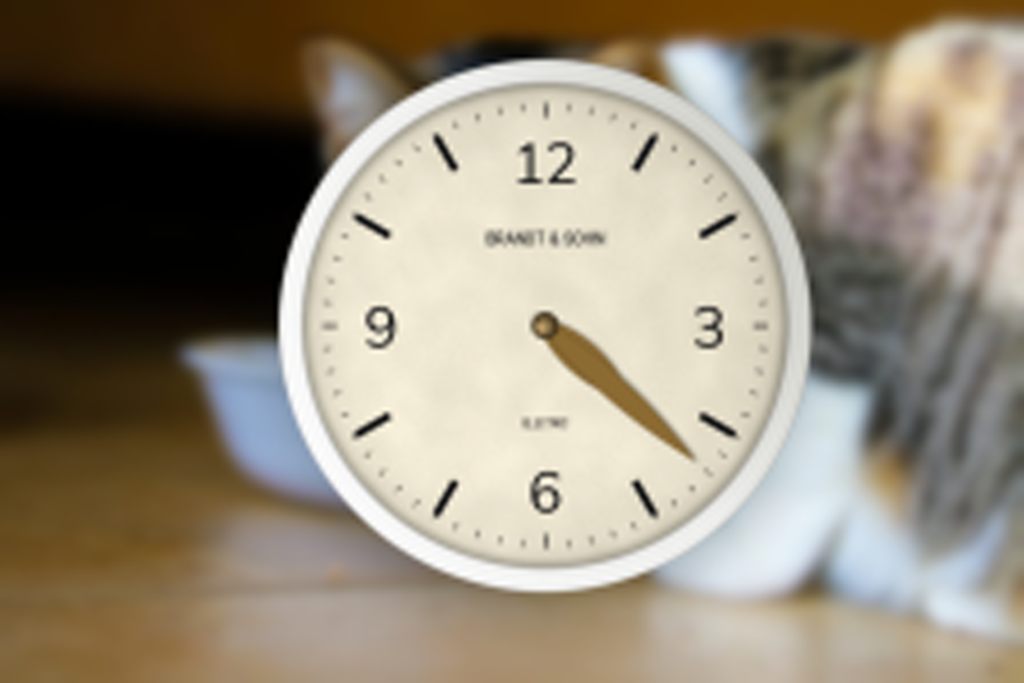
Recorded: h=4 m=22
